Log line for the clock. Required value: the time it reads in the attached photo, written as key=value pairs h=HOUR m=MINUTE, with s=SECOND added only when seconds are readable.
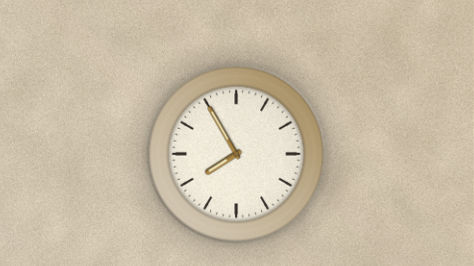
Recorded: h=7 m=55
